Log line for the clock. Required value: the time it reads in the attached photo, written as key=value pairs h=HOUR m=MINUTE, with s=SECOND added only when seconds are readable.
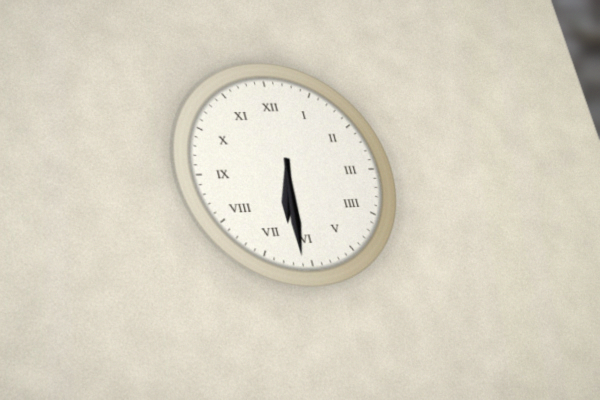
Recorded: h=6 m=31
